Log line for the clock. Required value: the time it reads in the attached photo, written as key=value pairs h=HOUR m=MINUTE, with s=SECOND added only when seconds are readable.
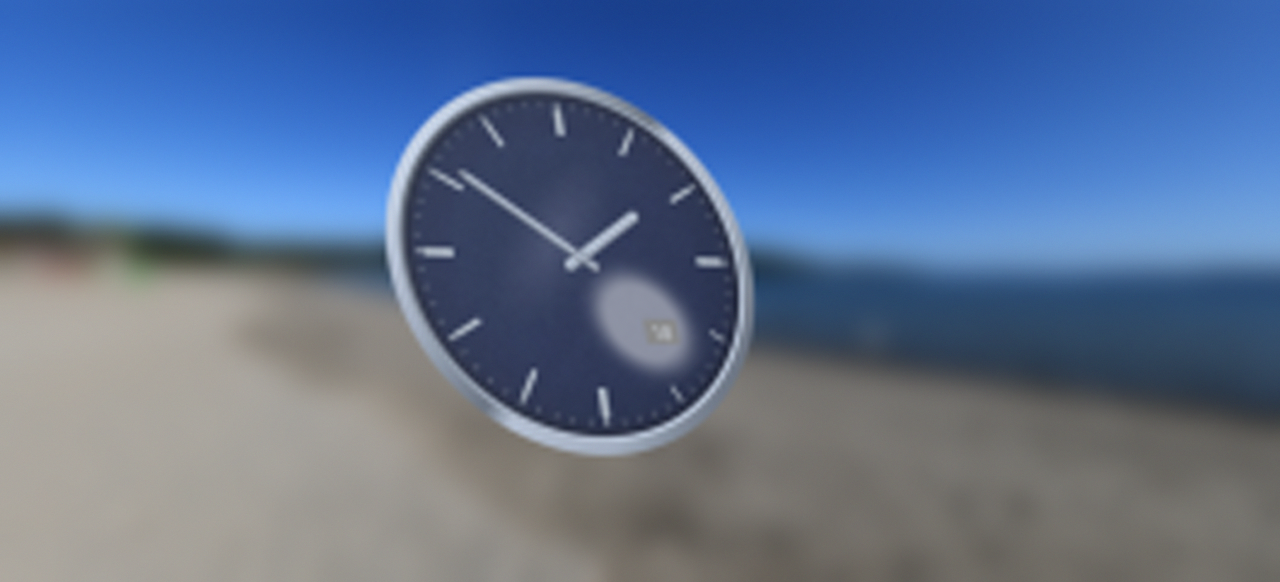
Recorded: h=1 m=51
